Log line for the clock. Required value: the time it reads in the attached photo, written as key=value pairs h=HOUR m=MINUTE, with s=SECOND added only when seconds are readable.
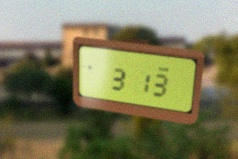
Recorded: h=3 m=13
